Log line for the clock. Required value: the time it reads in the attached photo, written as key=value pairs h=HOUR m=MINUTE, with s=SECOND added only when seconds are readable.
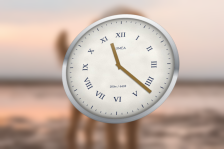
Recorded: h=11 m=22
